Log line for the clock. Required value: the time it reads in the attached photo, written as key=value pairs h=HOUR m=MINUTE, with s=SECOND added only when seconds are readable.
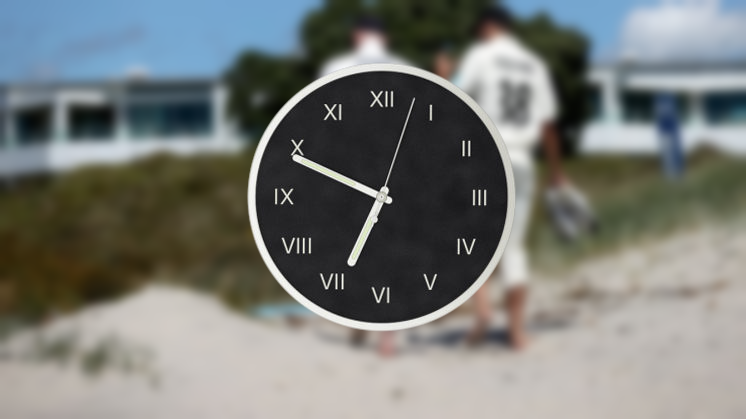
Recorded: h=6 m=49 s=3
